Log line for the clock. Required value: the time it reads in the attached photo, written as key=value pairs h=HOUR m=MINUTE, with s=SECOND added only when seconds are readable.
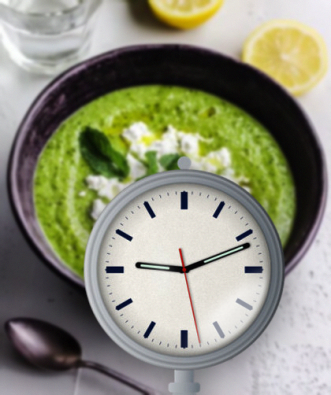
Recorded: h=9 m=11 s=28
